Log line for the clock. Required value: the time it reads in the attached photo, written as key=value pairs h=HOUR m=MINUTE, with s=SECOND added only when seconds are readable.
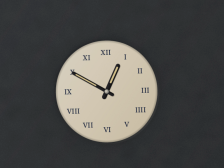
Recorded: h=12 m=50
